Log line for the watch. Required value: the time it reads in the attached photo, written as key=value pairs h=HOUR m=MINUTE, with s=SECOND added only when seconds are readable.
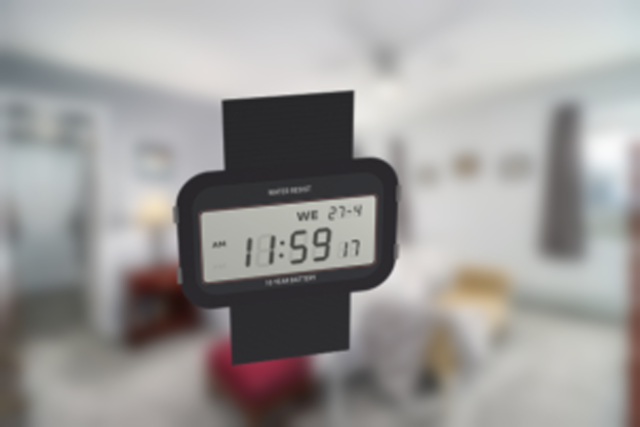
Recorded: h=11 m=59 s=17
